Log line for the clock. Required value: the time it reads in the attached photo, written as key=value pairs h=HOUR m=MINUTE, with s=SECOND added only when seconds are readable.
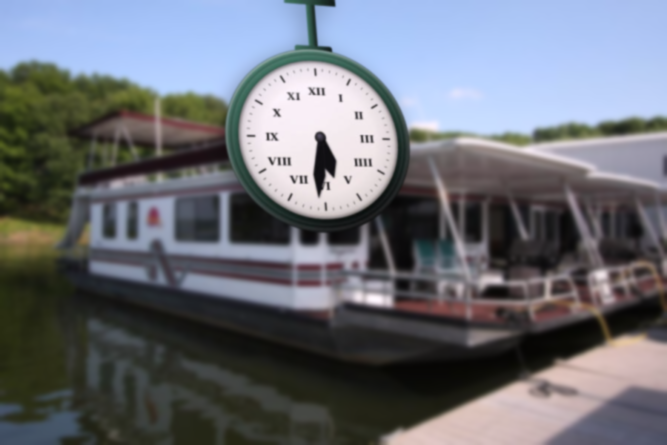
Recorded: h=5 m=31
